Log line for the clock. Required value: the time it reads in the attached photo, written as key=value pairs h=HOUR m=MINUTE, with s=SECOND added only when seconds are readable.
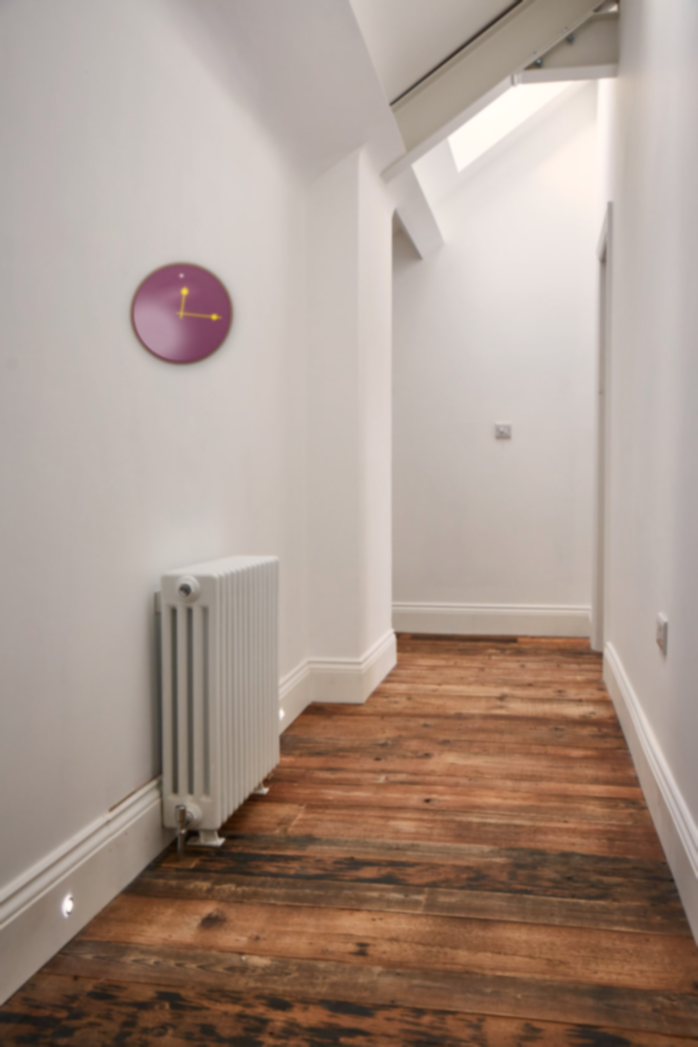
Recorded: h=12 m=16
